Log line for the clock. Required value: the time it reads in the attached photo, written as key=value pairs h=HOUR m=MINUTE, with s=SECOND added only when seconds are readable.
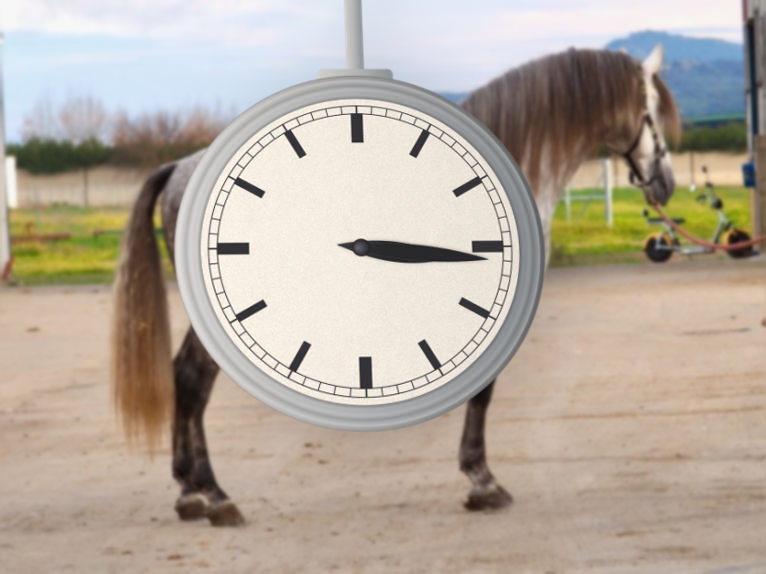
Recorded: h=3 m=16
